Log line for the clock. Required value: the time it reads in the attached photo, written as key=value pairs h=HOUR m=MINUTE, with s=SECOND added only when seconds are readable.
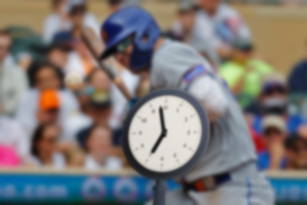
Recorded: h=6 m=58
